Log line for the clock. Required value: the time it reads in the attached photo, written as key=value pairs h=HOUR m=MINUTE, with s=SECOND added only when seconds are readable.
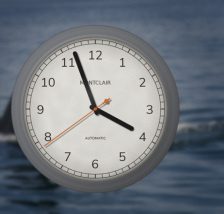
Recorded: h=3 m=56 s=39
